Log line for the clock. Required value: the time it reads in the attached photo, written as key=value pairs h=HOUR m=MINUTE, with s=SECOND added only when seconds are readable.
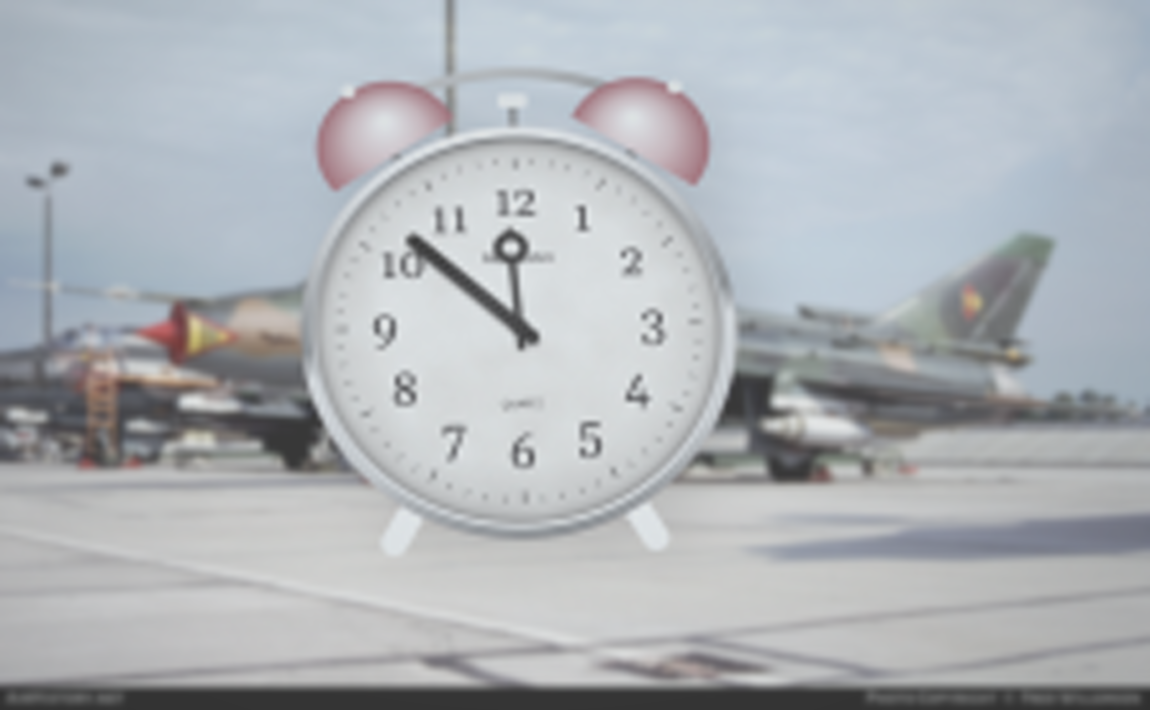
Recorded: h=11 m=52
